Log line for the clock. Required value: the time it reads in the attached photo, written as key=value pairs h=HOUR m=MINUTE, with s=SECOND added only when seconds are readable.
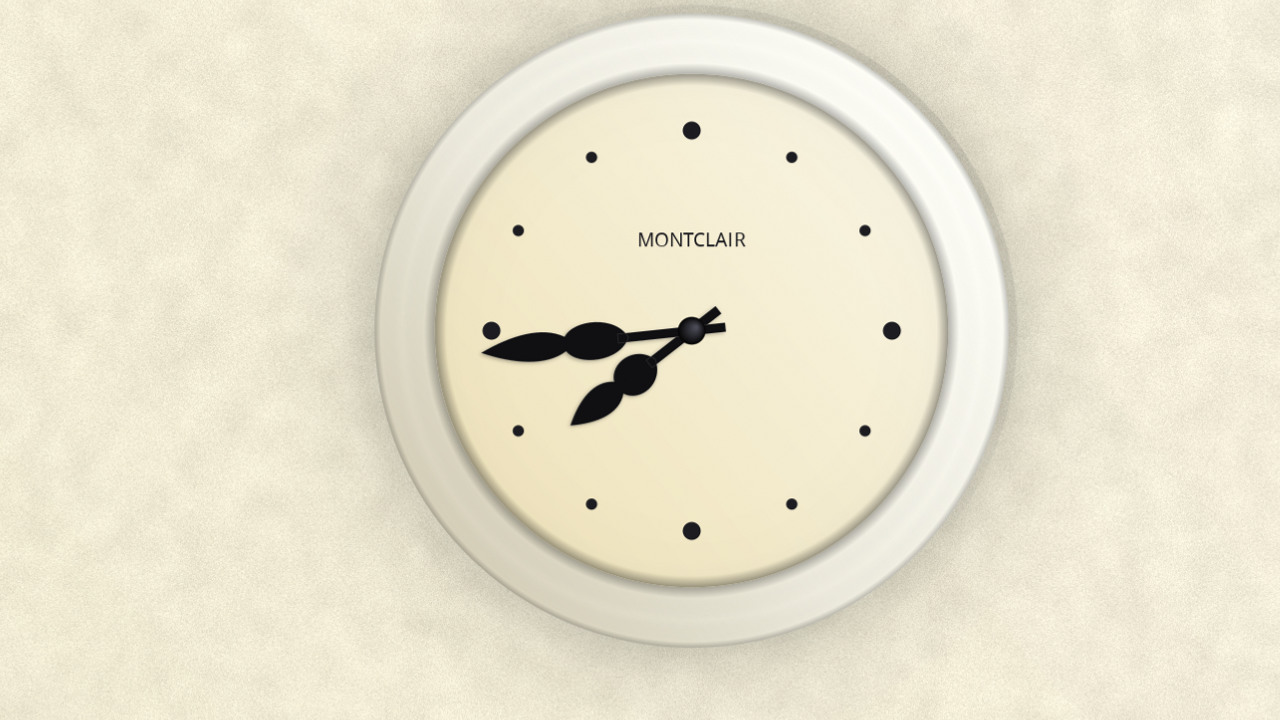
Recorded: h=7 m=44
